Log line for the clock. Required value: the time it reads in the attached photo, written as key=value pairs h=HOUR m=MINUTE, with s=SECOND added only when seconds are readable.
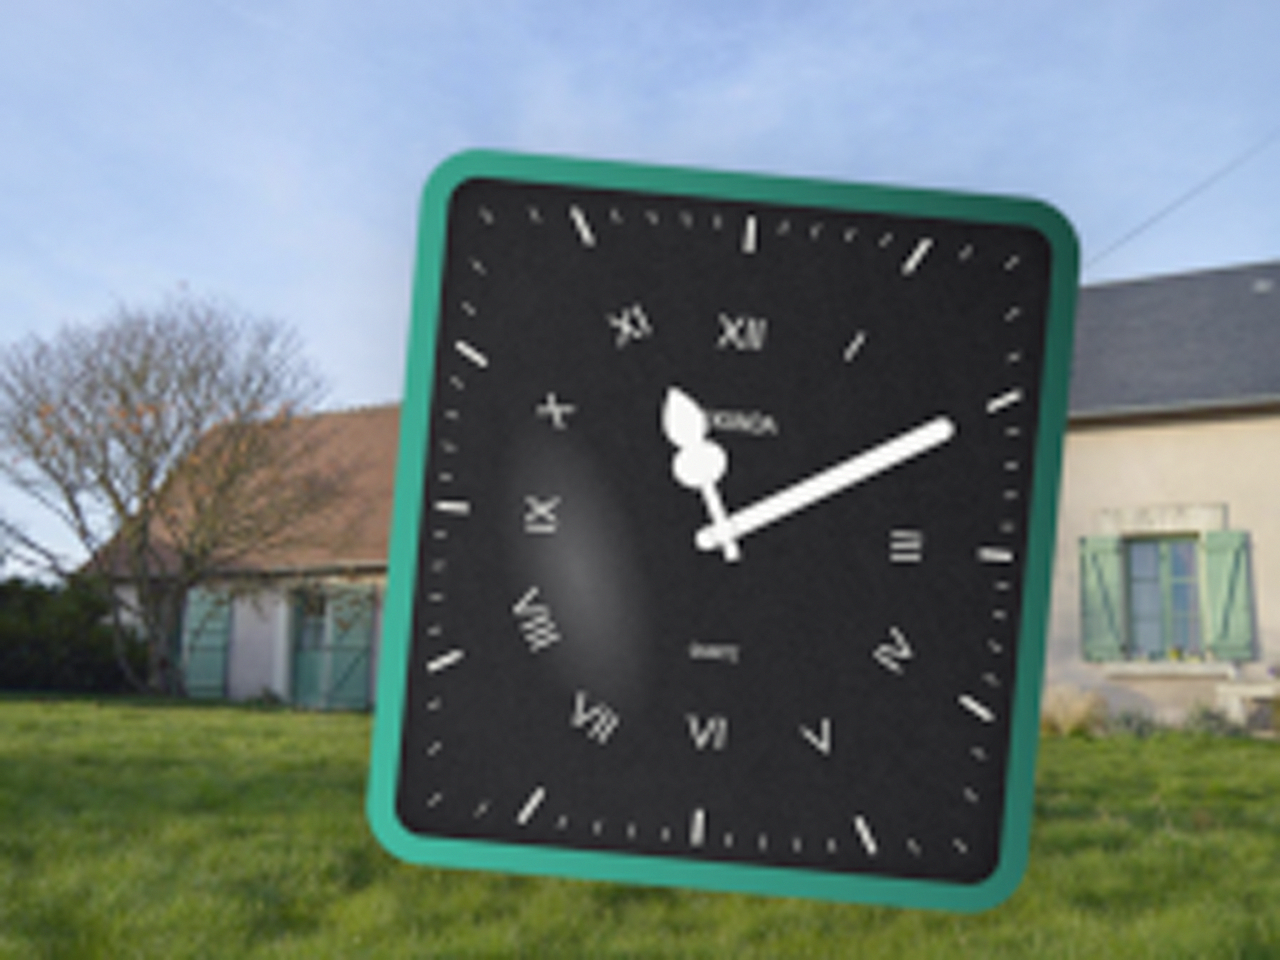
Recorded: h=11 m=10
